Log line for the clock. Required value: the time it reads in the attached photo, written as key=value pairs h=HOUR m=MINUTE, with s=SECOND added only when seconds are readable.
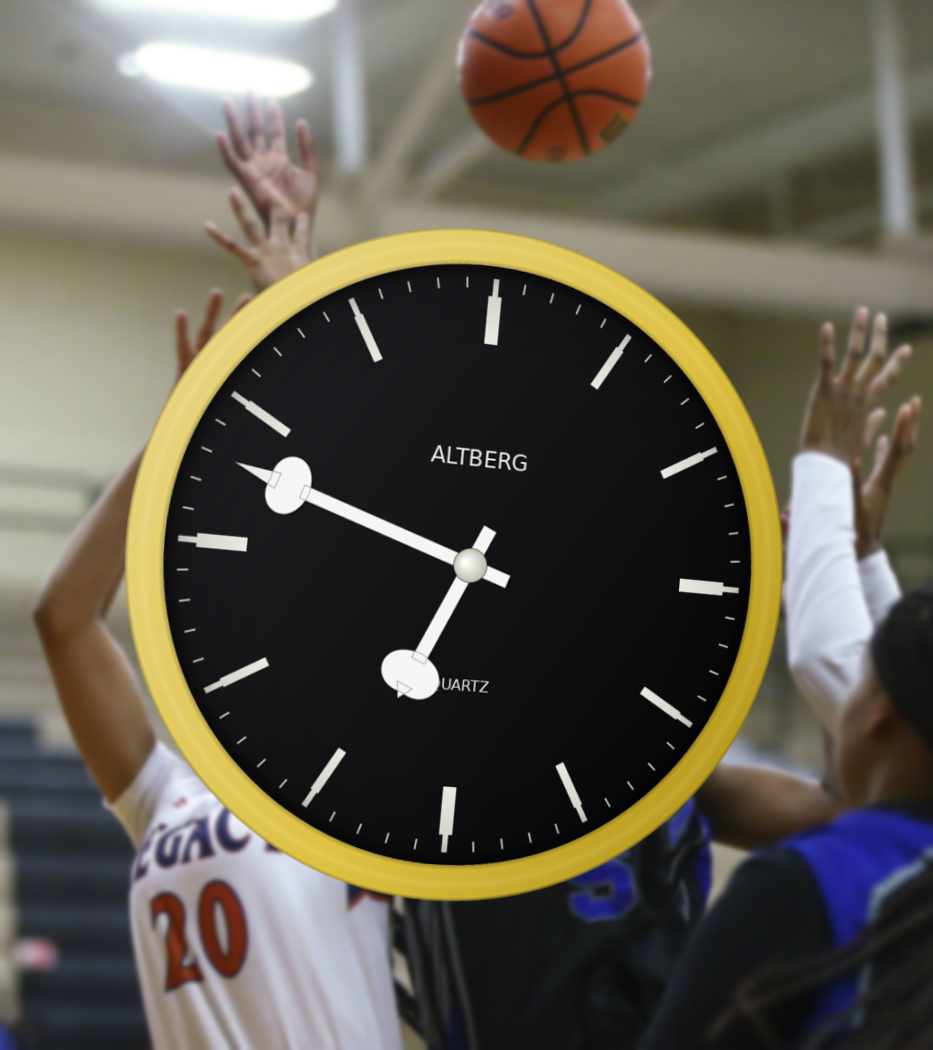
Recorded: h=6 m=48
